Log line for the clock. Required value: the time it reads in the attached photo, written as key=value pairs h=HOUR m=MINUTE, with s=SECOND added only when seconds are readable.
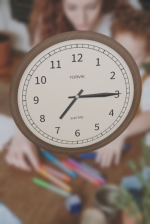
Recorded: h=7 m=15
